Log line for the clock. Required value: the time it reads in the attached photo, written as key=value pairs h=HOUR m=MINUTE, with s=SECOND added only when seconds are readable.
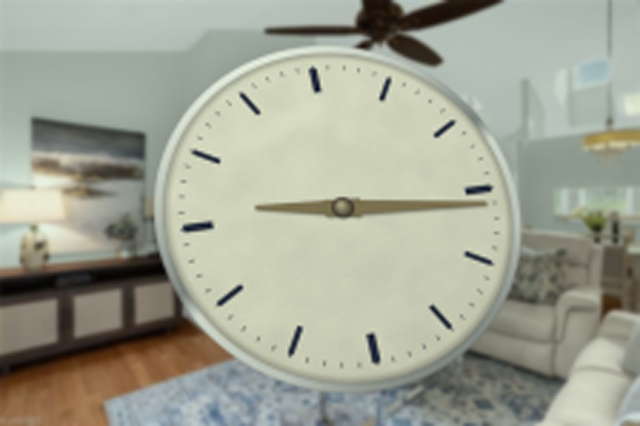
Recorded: h=9 m=16
